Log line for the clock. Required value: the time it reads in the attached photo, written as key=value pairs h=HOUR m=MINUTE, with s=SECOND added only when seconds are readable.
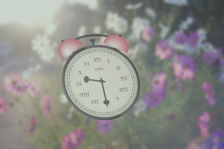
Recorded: h=9 m=30
